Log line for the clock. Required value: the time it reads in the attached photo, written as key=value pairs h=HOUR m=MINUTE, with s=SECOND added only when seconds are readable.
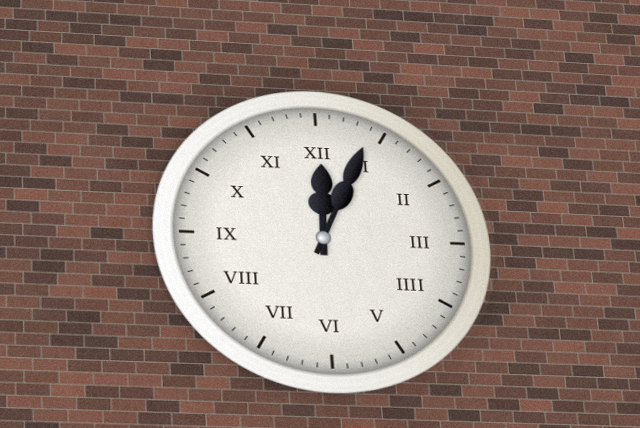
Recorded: h=12 m=4
